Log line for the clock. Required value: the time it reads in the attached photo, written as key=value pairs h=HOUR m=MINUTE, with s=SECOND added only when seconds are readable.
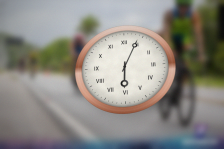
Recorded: h=6 m=4
